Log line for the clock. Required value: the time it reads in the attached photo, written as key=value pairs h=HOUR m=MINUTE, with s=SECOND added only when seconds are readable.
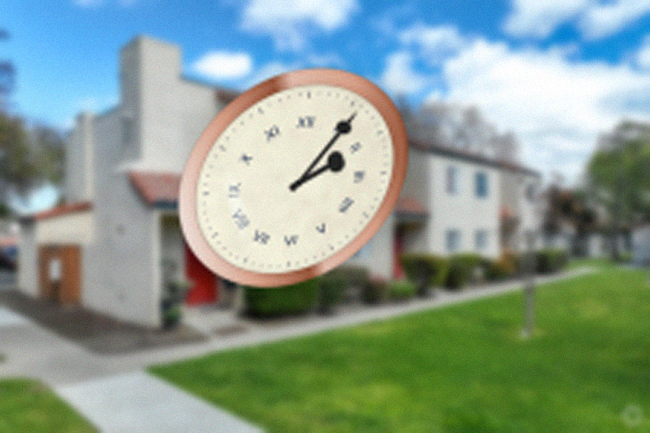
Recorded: h=2 m=6
